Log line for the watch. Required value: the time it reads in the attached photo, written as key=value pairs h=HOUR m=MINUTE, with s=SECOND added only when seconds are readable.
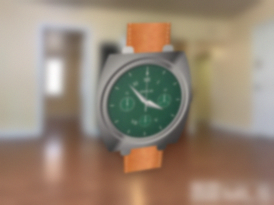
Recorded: h=3 m=53
